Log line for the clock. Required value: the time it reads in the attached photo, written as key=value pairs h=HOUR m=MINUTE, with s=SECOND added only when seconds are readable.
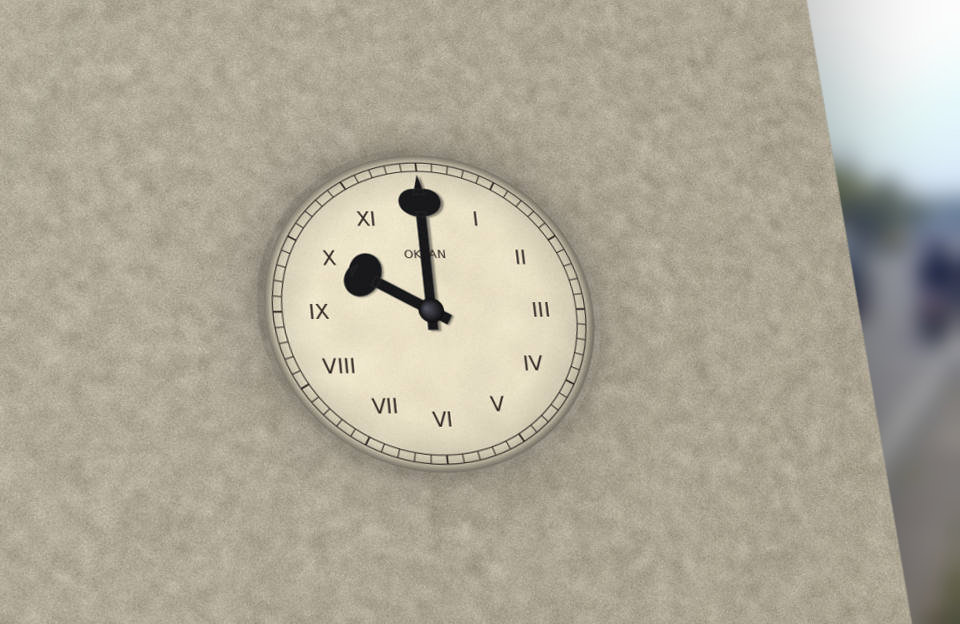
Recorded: h=10 m=0
